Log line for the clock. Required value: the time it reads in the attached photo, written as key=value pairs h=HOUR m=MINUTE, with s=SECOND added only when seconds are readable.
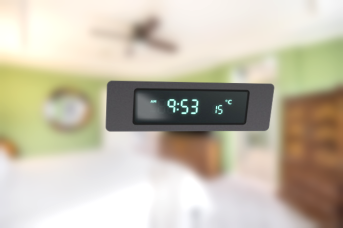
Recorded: h=9 m=53
